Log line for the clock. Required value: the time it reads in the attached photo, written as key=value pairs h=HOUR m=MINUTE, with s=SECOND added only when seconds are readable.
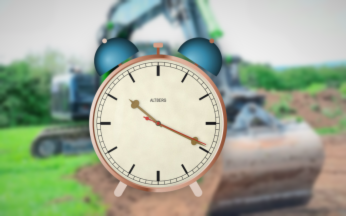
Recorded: h=10 m=19 s=19
